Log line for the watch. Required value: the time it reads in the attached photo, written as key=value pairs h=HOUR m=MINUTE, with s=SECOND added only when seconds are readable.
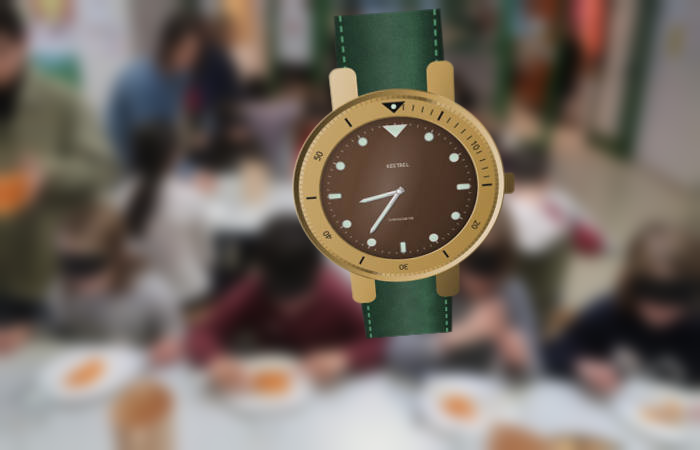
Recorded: h=8 m=36
